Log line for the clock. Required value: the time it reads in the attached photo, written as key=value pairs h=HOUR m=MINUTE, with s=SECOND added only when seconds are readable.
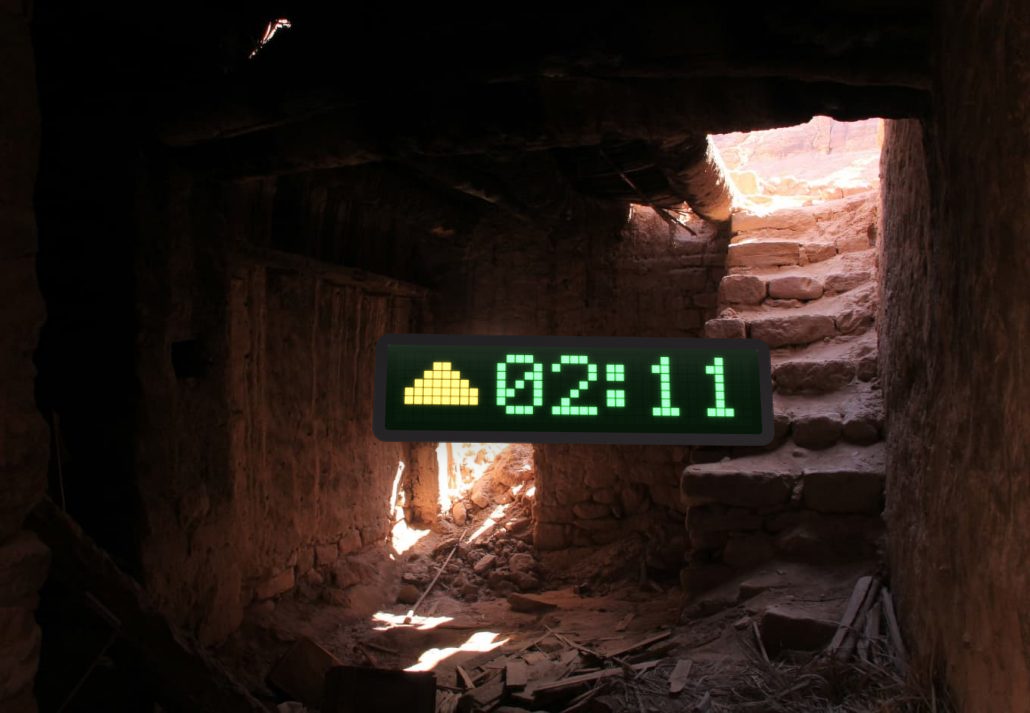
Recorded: h=2 m=11
